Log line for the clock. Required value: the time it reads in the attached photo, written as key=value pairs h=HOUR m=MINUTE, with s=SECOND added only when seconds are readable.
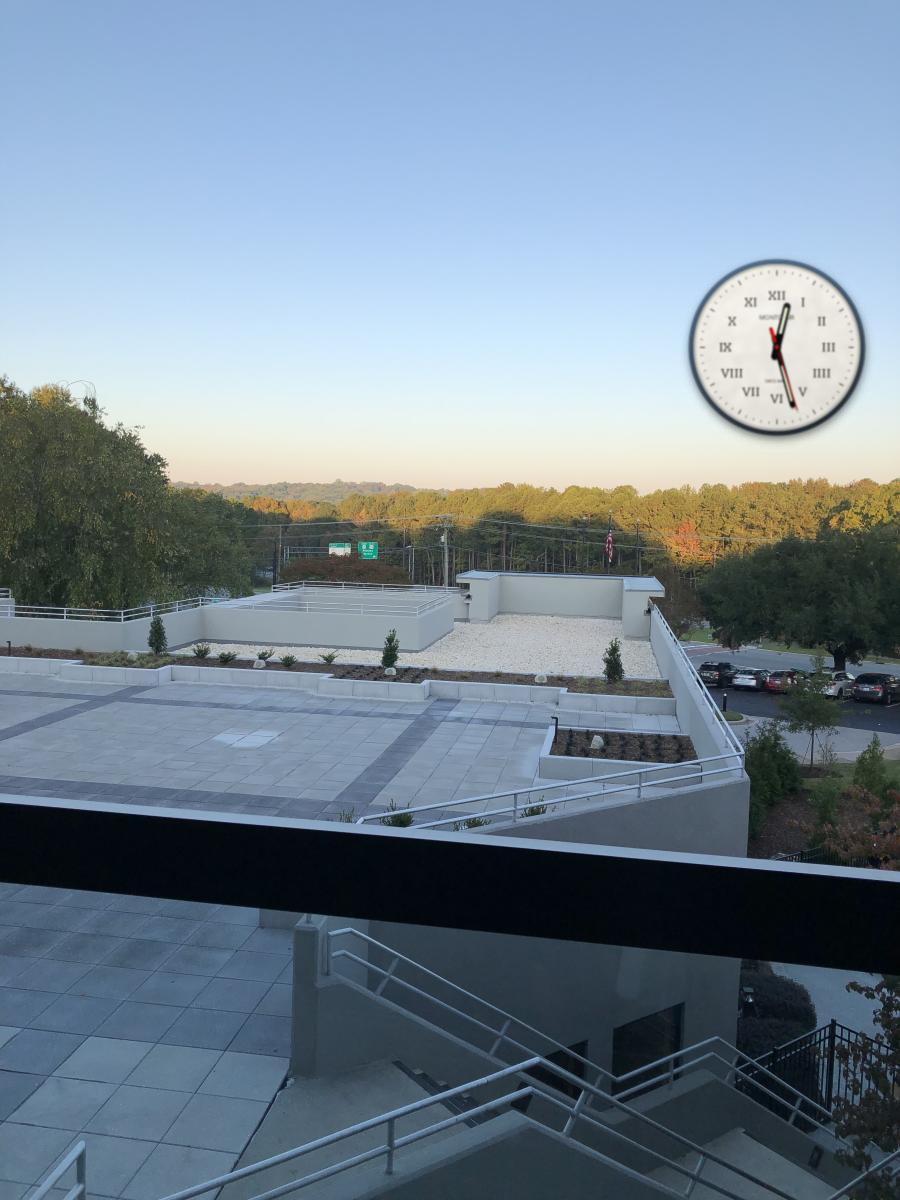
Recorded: h=12 m=27 s=27
